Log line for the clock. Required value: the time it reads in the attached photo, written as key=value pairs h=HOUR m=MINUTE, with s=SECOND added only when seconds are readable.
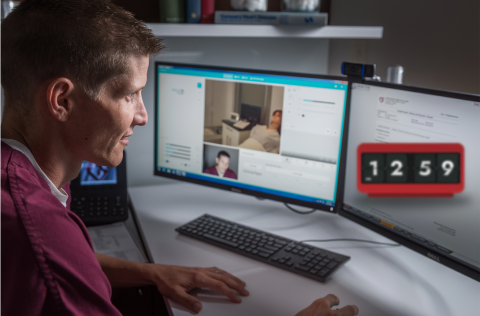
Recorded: h=12 m=59
